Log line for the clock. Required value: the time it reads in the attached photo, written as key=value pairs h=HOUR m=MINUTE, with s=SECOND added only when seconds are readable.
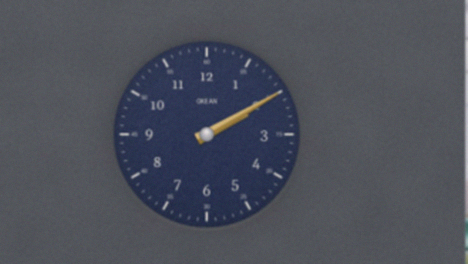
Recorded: h=2 m=10
